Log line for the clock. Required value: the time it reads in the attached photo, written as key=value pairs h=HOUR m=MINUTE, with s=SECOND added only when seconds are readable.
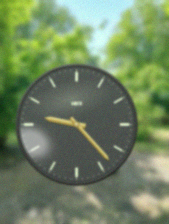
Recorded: h=9 m=23
